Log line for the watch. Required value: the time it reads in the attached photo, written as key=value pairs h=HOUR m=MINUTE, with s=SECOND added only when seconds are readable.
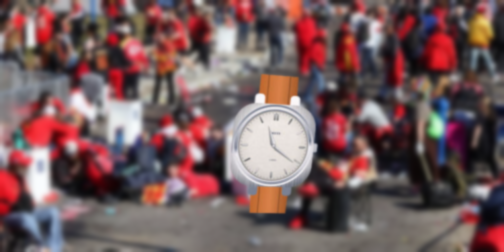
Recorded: h=11 m=21
